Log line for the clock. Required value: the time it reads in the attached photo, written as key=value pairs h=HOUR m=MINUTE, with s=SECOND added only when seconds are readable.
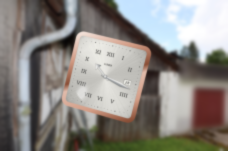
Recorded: h=10 m=17
